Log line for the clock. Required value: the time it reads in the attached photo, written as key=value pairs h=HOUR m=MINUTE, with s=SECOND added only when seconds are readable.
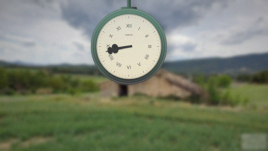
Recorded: h=8 m=43
